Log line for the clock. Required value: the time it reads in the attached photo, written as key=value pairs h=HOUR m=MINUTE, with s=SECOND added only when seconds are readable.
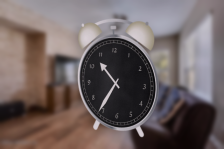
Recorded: h=10 m=36
